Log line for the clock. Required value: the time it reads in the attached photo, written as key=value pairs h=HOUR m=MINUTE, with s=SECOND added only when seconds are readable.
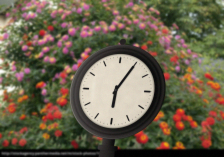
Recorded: h=6 m=5
